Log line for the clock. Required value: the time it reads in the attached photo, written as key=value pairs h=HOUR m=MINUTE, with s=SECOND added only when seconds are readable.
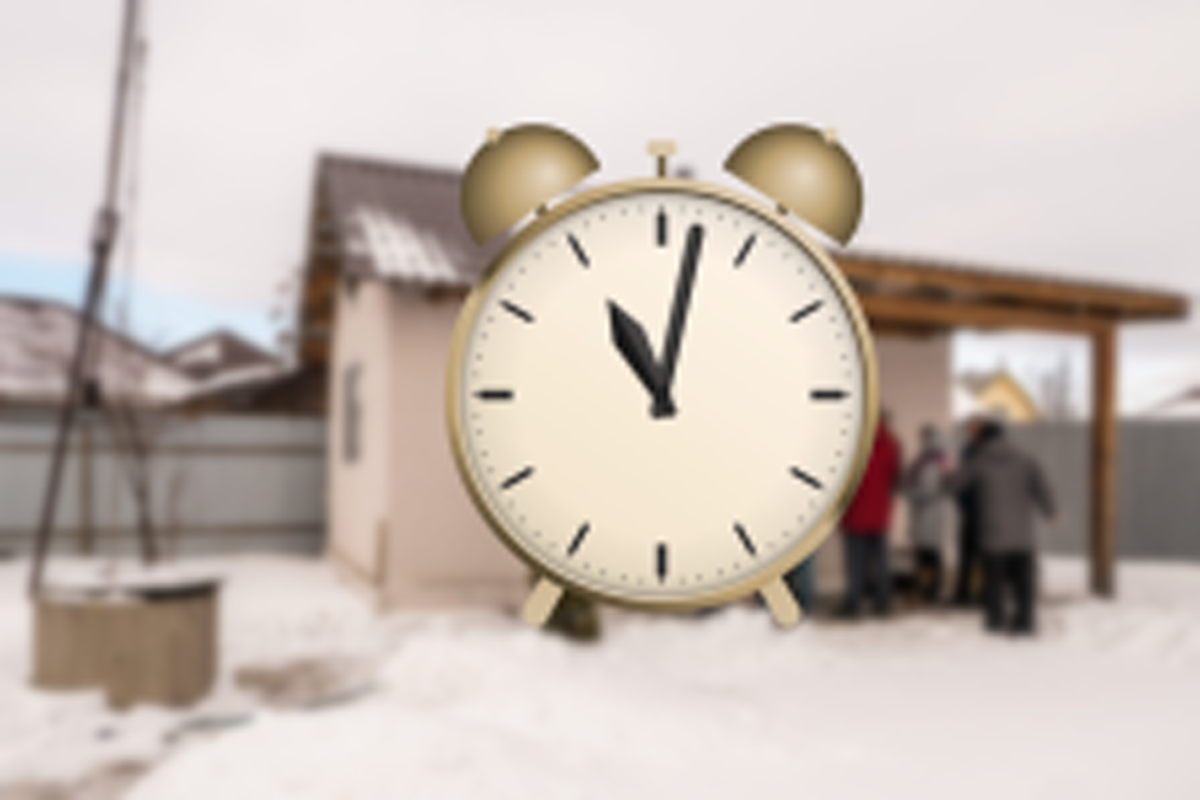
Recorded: h=11 m=2
